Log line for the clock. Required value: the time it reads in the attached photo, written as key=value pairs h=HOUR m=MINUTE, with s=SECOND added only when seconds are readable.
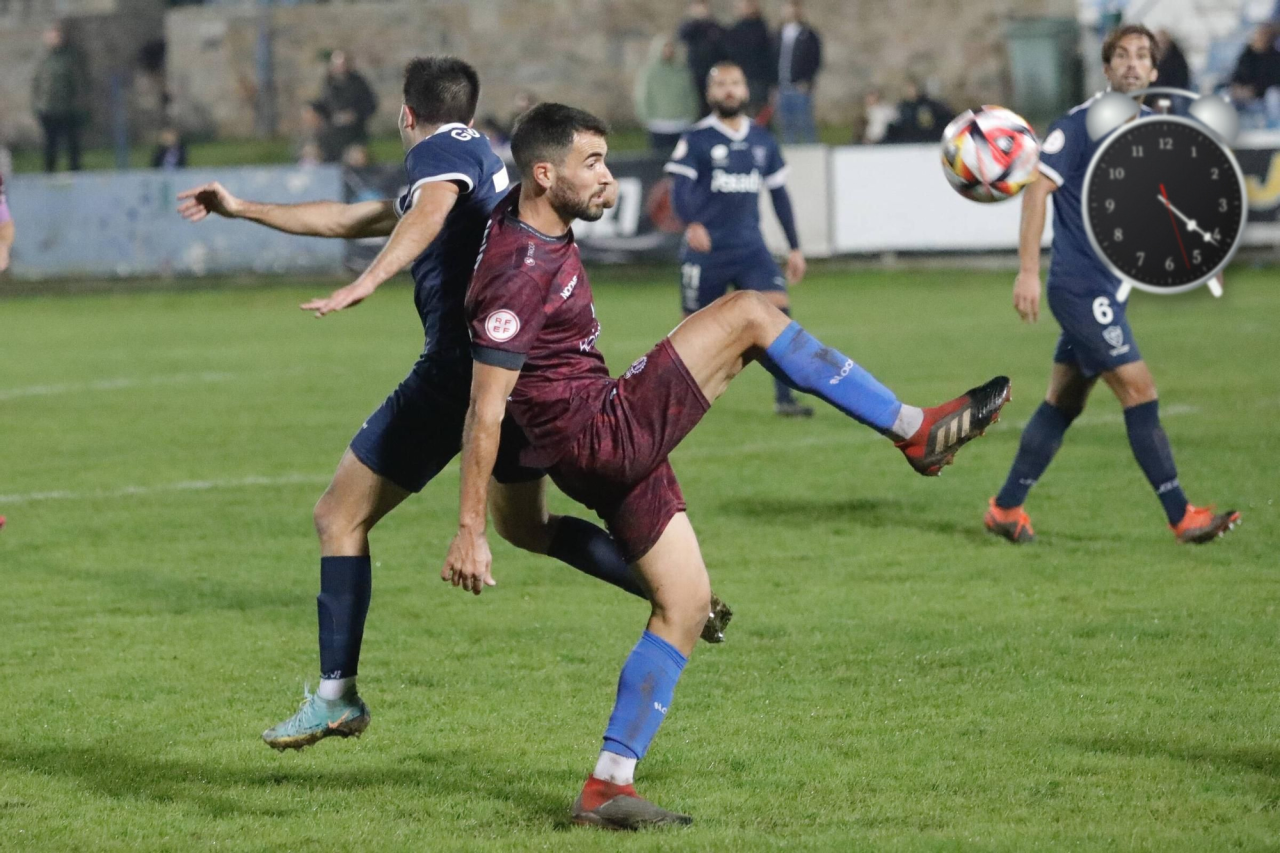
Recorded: h=4 m=21 s=27
